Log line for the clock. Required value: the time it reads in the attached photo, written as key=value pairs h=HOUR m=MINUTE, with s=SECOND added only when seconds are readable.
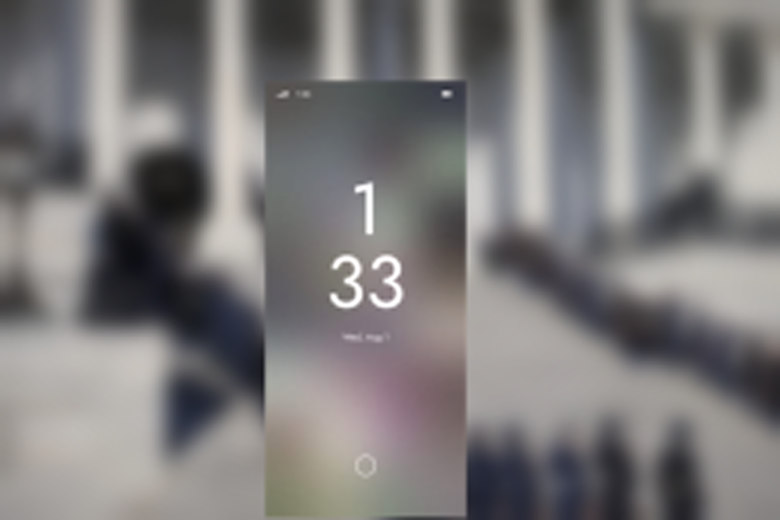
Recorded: h=1 m=33
